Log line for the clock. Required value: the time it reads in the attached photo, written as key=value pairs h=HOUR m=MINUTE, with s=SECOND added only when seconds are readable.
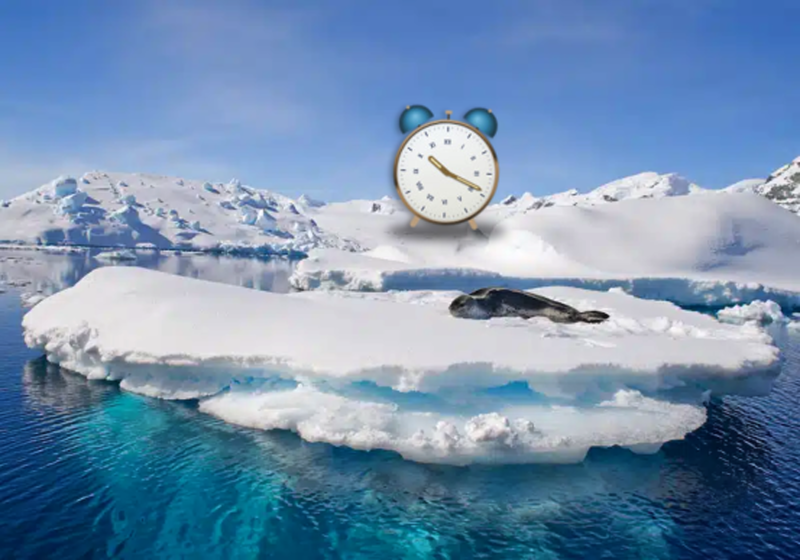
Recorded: h=10 m=19
